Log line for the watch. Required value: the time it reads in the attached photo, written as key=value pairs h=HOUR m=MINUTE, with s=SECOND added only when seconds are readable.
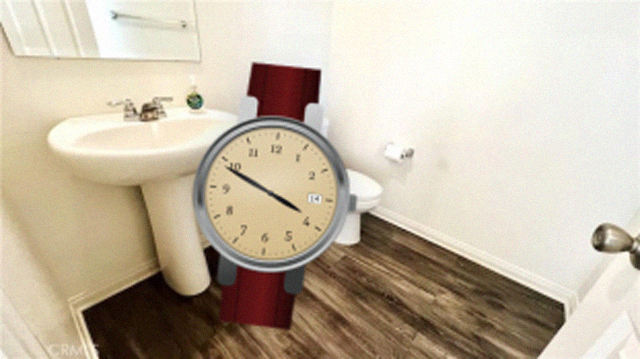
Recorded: h=3 m=49
